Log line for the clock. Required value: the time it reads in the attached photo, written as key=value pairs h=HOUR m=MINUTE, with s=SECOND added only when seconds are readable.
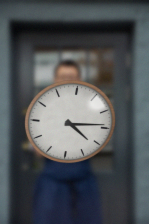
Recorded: h=4 m=14
